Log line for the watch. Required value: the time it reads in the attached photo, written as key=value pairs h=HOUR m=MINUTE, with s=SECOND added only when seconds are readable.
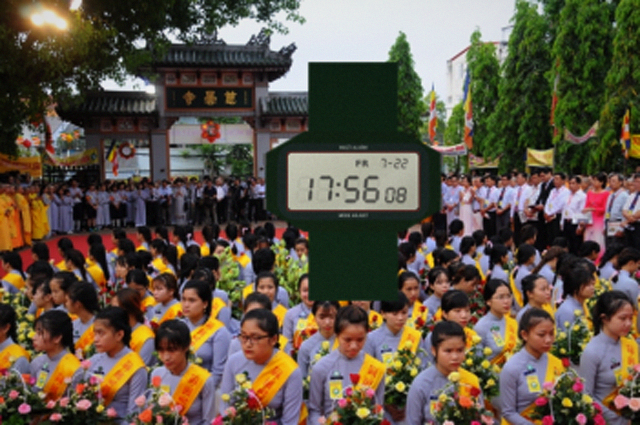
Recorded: h=17 m=56 s=8
